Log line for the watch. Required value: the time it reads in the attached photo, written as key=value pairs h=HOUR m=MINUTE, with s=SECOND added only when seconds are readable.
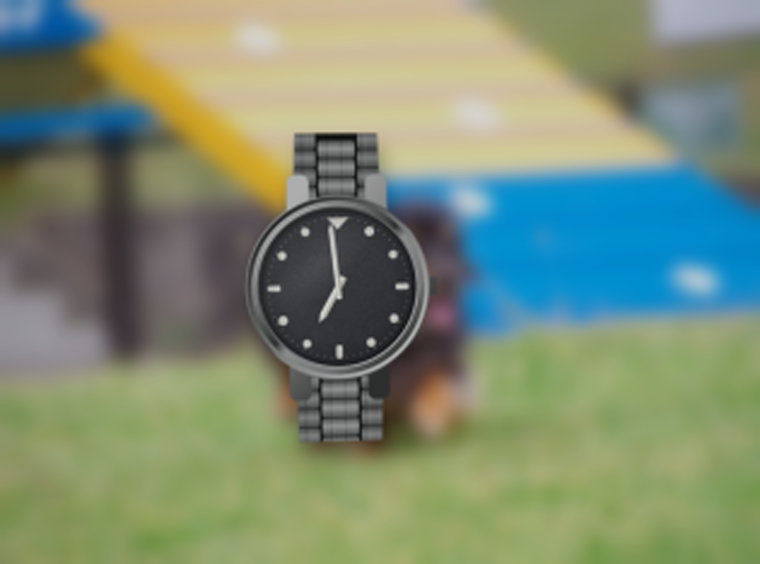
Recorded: h=6 m=59
